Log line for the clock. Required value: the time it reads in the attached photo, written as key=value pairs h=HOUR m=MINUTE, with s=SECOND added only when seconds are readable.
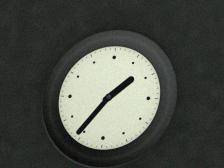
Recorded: h=1 m=36
